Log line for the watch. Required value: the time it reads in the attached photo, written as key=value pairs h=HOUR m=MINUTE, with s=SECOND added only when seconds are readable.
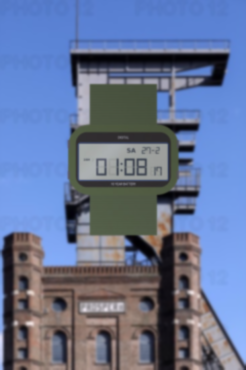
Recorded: h=1 m=8
